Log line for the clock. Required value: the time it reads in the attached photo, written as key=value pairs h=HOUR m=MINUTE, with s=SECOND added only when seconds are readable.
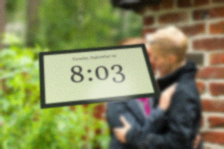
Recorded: h=8 m=3
